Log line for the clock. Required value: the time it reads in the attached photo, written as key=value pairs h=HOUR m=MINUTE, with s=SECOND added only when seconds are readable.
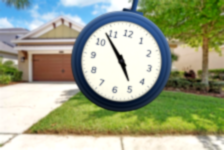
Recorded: h=4 m=53
